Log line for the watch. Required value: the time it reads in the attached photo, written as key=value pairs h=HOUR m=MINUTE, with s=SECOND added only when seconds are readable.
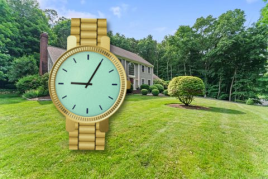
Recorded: h=9 m=5
